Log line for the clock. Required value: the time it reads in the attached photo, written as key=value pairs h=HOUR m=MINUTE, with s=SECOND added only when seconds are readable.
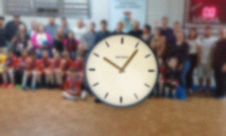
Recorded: h=10 m=6
